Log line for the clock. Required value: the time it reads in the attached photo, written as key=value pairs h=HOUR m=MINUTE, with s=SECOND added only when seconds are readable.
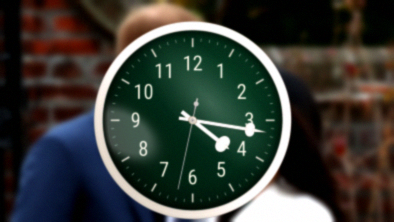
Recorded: h=4 m=16 s=32
